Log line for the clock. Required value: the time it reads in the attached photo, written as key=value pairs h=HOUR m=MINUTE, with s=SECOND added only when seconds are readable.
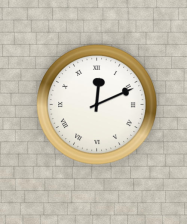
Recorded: h=12 m=11
